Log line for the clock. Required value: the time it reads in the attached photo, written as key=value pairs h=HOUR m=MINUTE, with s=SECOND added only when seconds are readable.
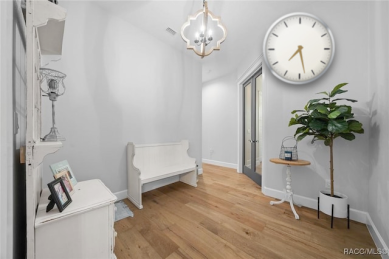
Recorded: h=7 m=28
